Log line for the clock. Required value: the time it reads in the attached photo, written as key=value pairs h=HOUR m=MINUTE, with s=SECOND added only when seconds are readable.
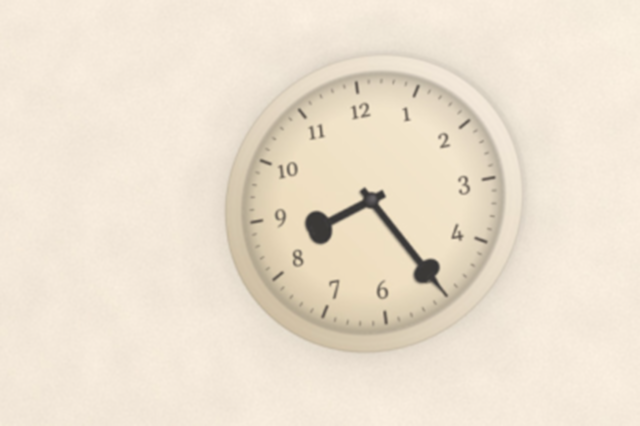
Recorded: h=8 m=25
